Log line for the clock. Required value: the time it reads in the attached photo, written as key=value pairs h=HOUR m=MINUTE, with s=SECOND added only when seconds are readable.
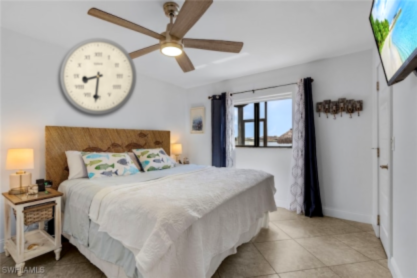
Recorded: h=8 m=31
